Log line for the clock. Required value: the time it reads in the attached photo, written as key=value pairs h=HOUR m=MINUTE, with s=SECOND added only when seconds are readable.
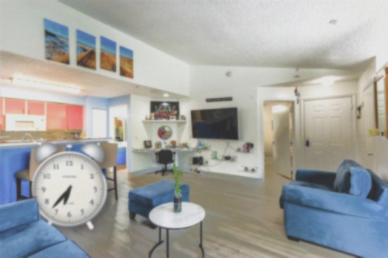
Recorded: h=6 m=37
